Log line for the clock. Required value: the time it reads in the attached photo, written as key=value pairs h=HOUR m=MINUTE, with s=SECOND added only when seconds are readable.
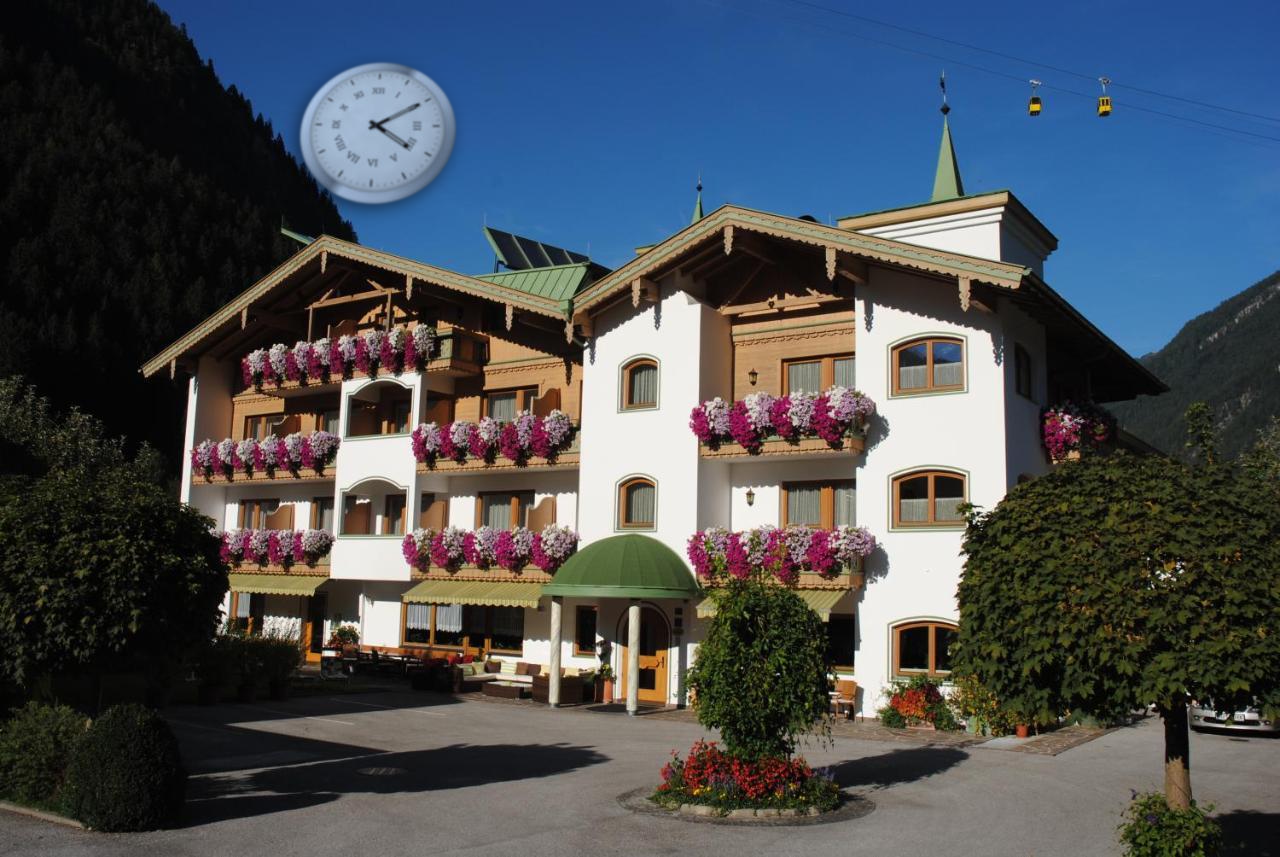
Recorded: h=4 m=10
